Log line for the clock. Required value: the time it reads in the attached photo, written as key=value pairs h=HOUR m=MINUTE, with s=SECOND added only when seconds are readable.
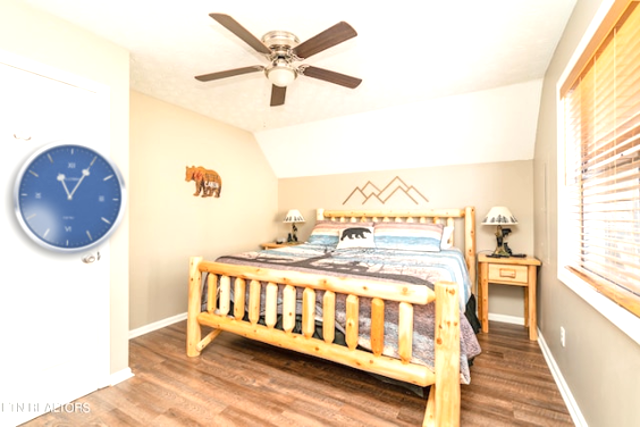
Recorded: h=11 m=5
